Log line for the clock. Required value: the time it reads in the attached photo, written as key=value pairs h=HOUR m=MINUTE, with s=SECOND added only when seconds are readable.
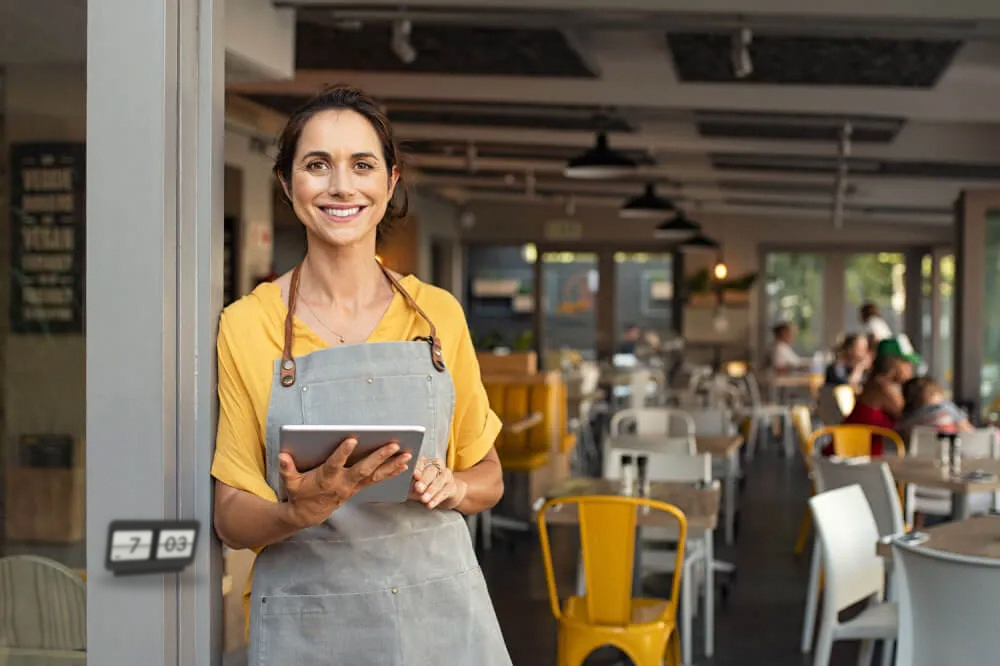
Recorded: h=7 m=3
